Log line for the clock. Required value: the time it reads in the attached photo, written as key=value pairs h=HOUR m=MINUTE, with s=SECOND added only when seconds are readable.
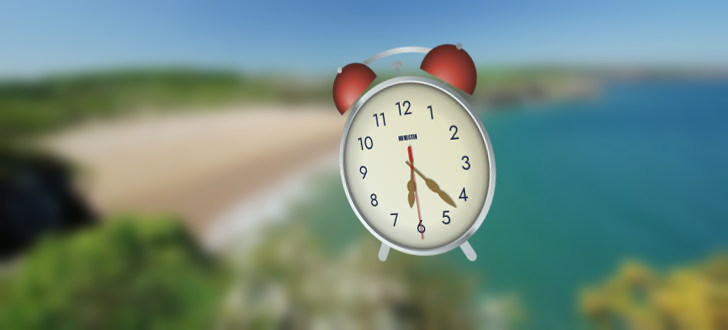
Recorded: h=6 m=22 s=30
